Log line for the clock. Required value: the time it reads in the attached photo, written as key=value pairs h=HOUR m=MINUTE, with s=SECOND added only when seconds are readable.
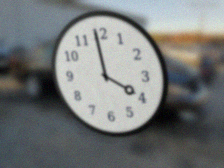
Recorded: h=3 m=59
